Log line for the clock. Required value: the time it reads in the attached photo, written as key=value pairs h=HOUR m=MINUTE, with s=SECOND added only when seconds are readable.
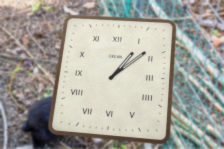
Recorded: h=1 m=8
